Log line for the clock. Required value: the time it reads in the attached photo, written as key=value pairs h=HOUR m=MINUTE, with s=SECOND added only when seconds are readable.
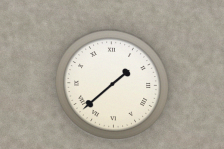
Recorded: h=1 m=38
